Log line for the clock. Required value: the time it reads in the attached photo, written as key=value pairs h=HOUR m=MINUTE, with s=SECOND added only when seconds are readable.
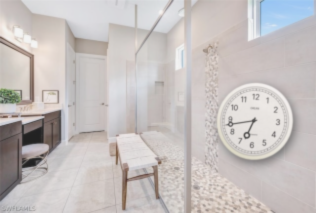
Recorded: h=6 m=43
